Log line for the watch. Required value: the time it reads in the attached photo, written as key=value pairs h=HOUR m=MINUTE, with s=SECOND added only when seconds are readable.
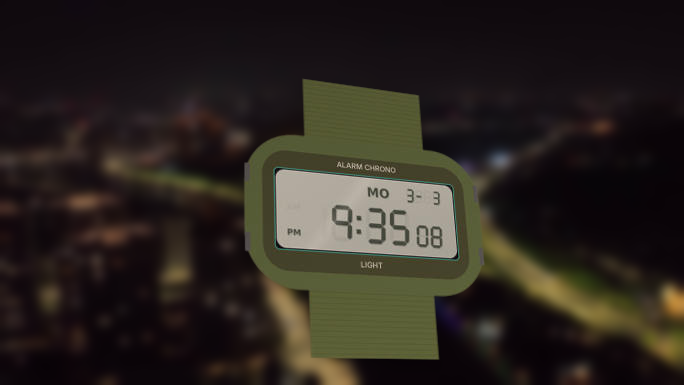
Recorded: h=9 m=35 s=8
